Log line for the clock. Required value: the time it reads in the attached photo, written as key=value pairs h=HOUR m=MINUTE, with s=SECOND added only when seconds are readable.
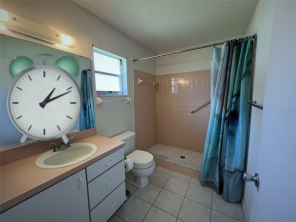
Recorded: h=1 m=11
